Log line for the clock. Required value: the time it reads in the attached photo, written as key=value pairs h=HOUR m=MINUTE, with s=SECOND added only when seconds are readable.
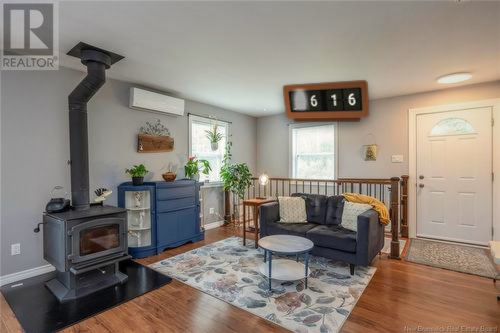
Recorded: h=6 m=16
